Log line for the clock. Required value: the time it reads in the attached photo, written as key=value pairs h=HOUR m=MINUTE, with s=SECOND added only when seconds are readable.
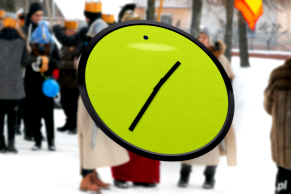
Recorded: h=1 m=37
